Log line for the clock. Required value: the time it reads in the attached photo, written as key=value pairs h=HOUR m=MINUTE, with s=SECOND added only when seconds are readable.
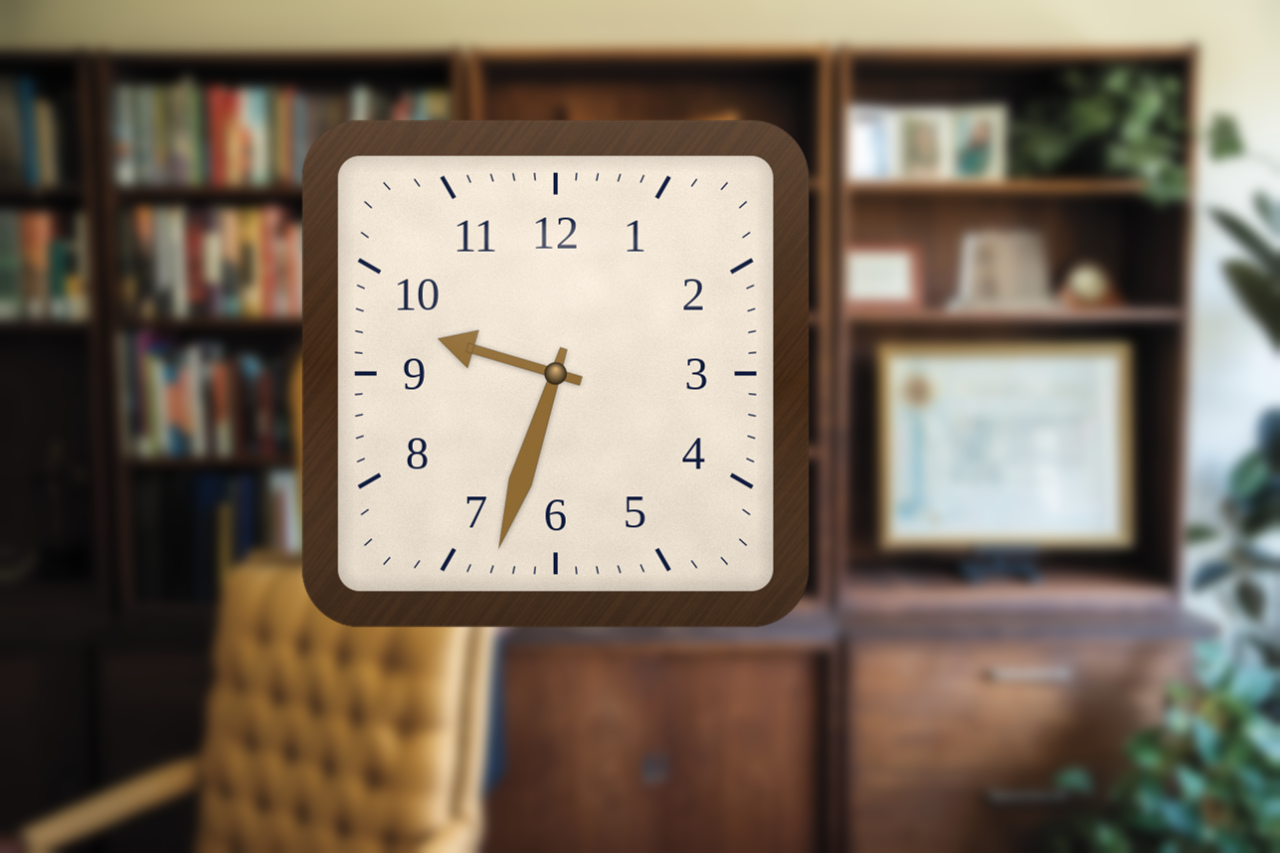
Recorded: h=9 m=33
